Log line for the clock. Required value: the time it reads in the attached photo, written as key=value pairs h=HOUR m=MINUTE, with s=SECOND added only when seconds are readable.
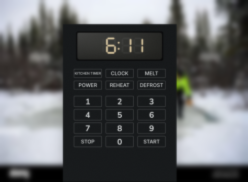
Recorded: h=6 m=11
